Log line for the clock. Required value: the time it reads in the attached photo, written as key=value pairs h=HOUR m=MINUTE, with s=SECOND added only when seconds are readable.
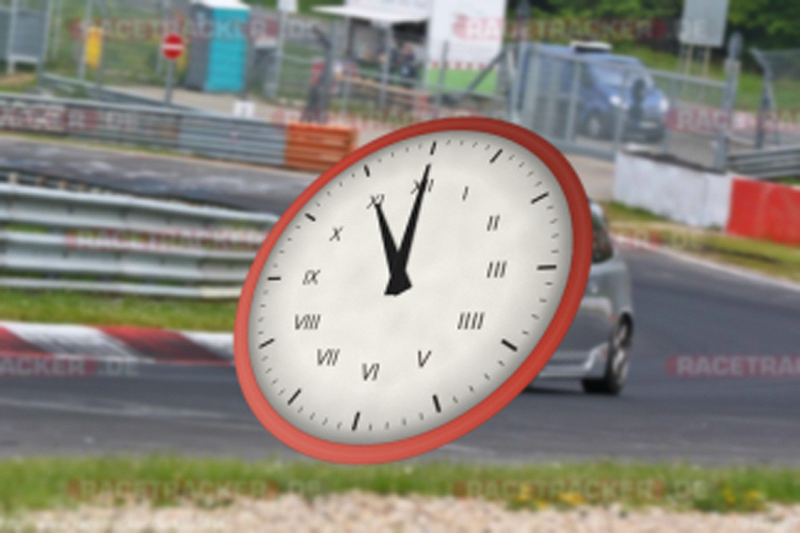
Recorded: h=11 m=0
